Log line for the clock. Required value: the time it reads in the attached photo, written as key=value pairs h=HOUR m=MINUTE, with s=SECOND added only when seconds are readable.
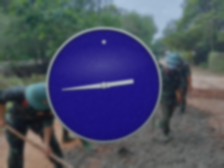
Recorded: h=2 m=44
